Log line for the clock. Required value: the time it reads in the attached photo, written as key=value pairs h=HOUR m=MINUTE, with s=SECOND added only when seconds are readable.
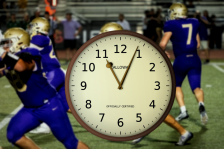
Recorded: h=11 m=4
